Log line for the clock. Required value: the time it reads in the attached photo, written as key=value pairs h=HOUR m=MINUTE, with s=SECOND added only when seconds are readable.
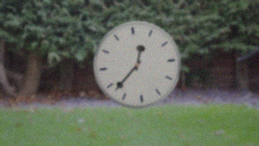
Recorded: h=12 m=38
